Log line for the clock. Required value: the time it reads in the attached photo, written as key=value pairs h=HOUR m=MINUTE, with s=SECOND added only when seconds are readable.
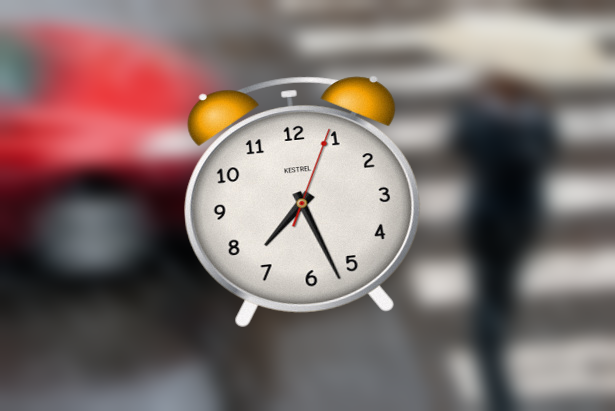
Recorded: h=7 m=27 s=4
